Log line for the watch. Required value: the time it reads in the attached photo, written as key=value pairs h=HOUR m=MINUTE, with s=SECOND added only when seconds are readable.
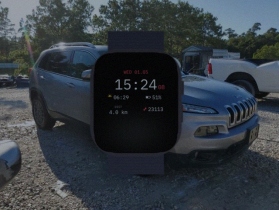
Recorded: h=15 m=24
